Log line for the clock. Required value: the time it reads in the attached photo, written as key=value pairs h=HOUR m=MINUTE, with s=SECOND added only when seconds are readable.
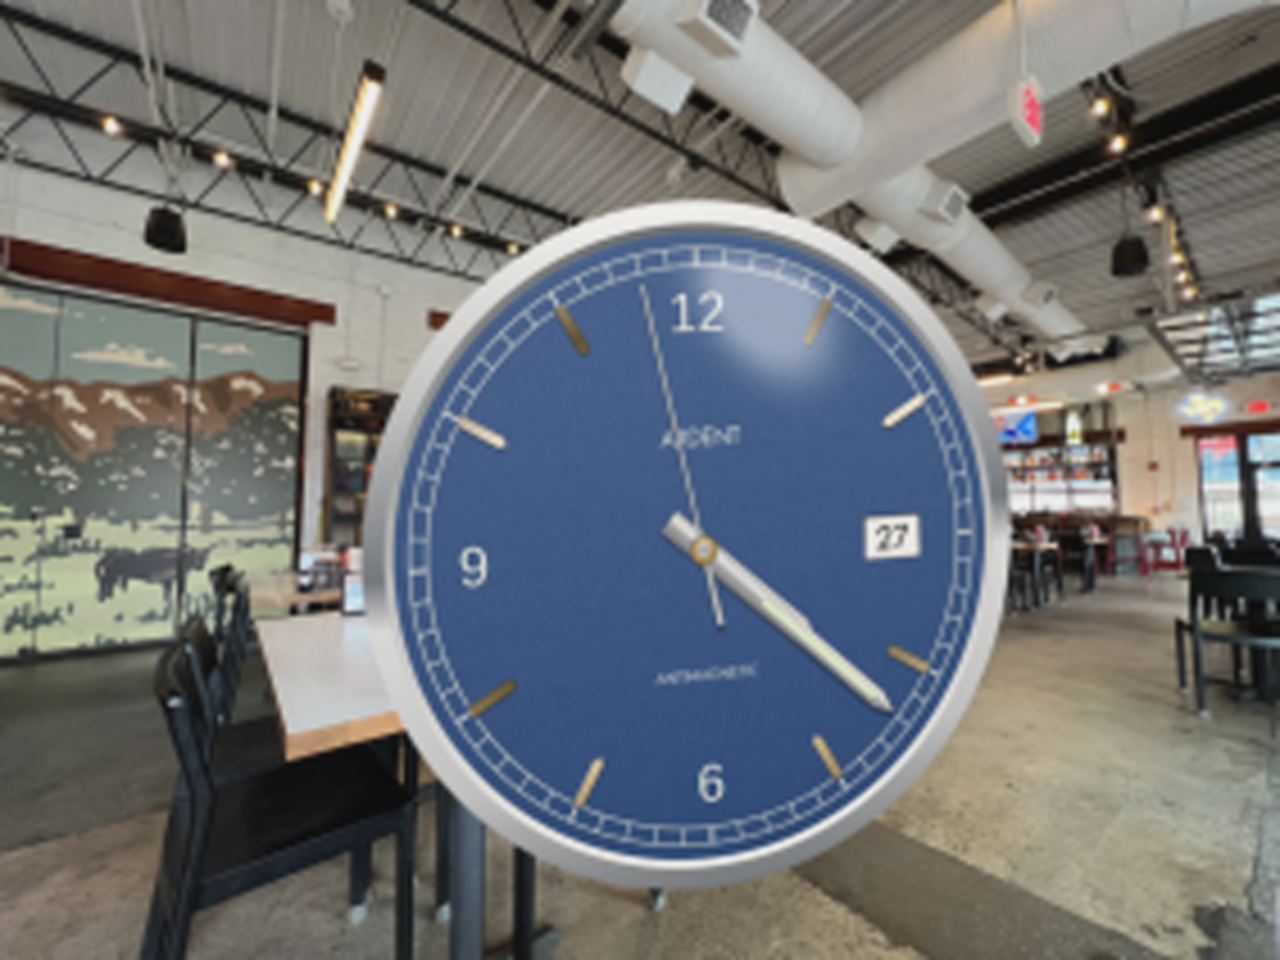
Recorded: h=4 m=21 s=58
